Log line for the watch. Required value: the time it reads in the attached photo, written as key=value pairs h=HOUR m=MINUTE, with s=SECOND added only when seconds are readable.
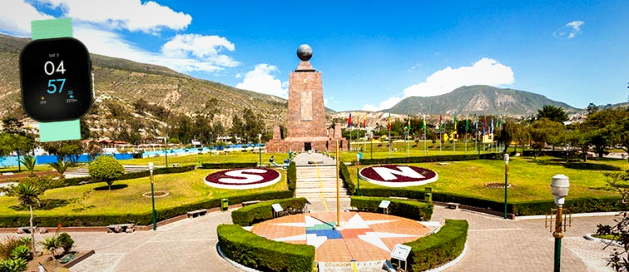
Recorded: h=4 m=57
